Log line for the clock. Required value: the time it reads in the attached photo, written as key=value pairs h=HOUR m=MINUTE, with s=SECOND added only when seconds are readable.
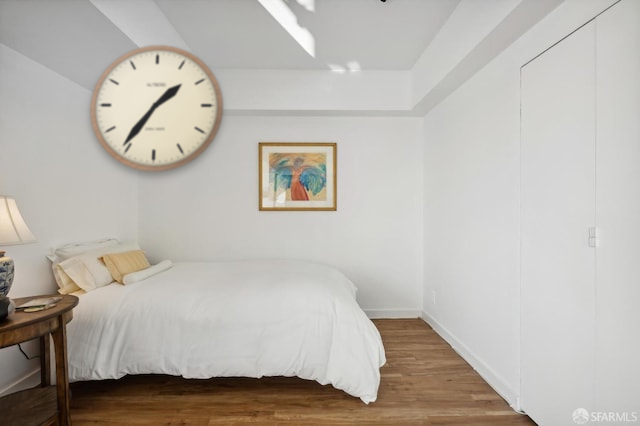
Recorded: h=1 m=36
